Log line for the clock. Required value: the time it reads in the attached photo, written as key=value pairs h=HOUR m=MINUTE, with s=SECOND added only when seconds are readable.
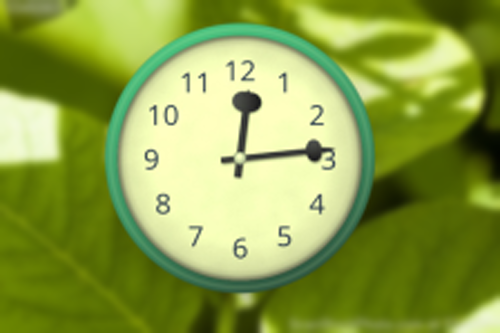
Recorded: h=12 m=14
